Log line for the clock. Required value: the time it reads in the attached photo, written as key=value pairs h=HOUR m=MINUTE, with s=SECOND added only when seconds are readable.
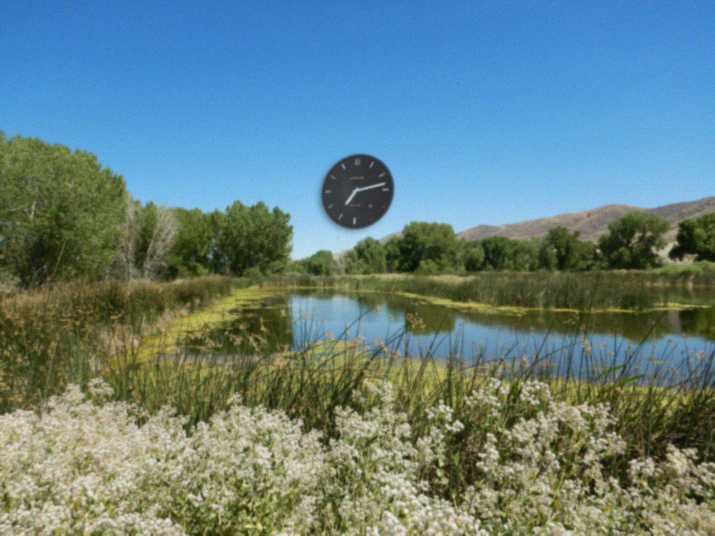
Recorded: h=7 m=13
